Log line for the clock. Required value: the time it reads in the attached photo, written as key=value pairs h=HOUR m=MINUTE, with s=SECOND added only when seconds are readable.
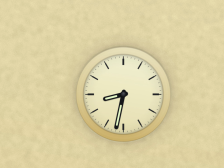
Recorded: h=8 m=32
